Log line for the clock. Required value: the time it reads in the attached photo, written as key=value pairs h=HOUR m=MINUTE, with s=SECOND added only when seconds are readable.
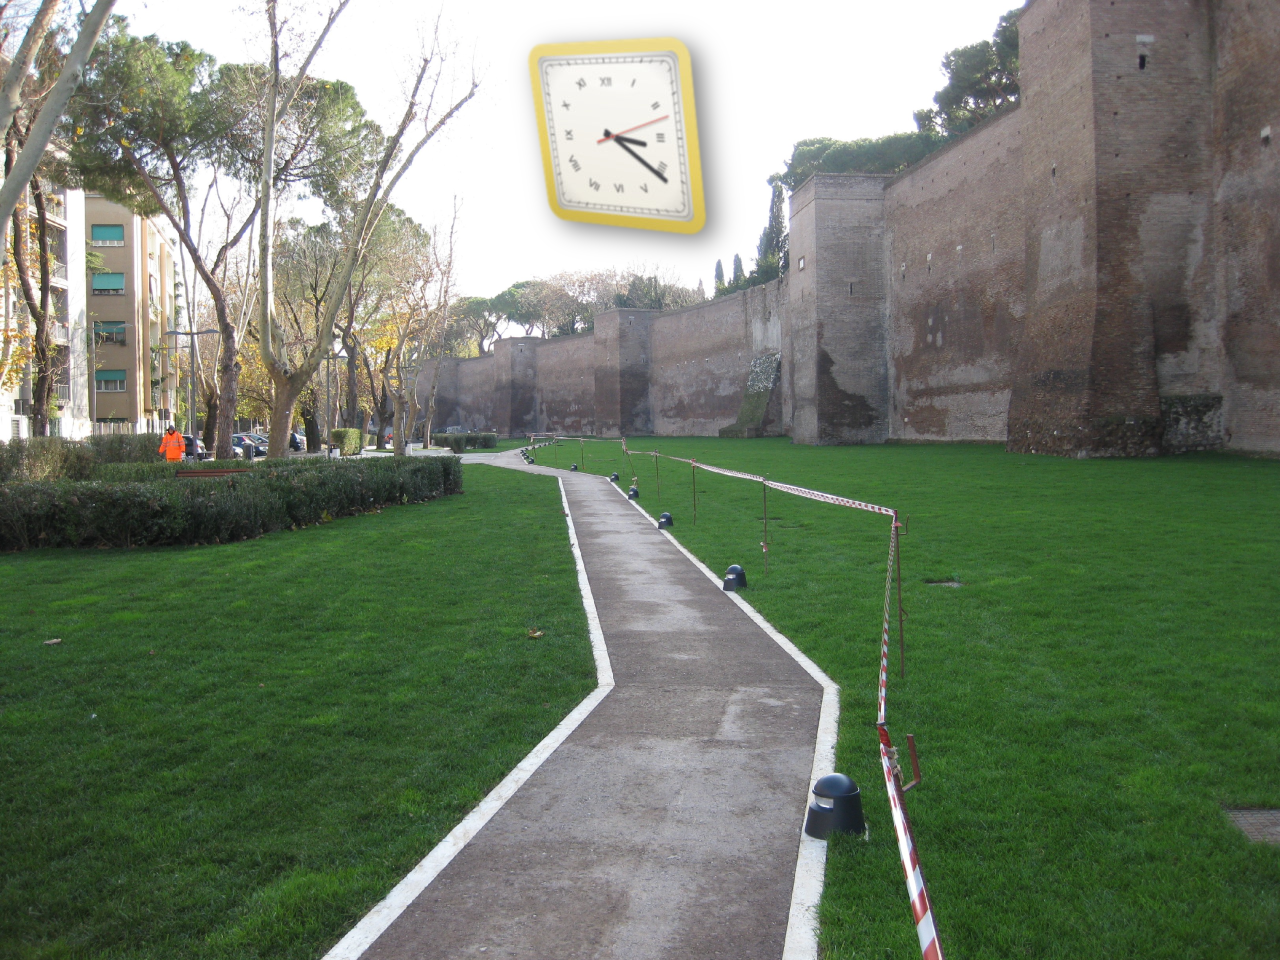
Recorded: h=3 m=21 s=12
